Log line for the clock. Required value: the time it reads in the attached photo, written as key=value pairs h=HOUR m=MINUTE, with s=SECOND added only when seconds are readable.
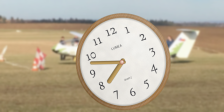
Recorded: h=7 m=48
